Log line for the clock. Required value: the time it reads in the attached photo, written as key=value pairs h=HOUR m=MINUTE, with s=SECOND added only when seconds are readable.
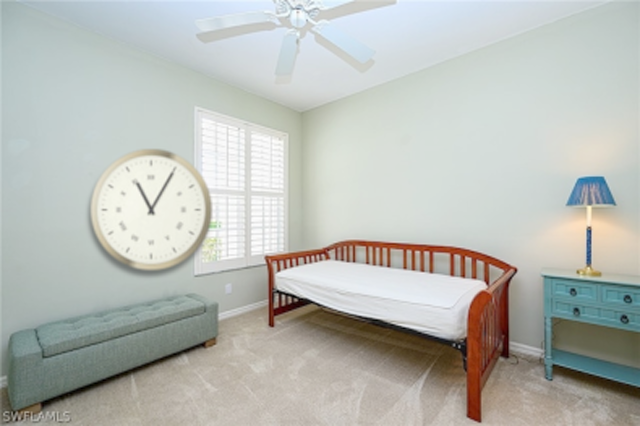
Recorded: h=11 m=5
